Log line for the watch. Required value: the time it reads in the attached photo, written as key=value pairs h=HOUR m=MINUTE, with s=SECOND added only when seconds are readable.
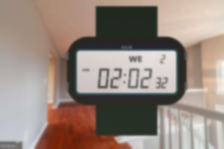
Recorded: h=2 m=2 s=32
